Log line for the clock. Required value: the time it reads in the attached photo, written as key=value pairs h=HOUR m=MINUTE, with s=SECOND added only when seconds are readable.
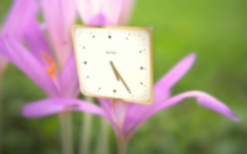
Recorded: h=5 m=25
